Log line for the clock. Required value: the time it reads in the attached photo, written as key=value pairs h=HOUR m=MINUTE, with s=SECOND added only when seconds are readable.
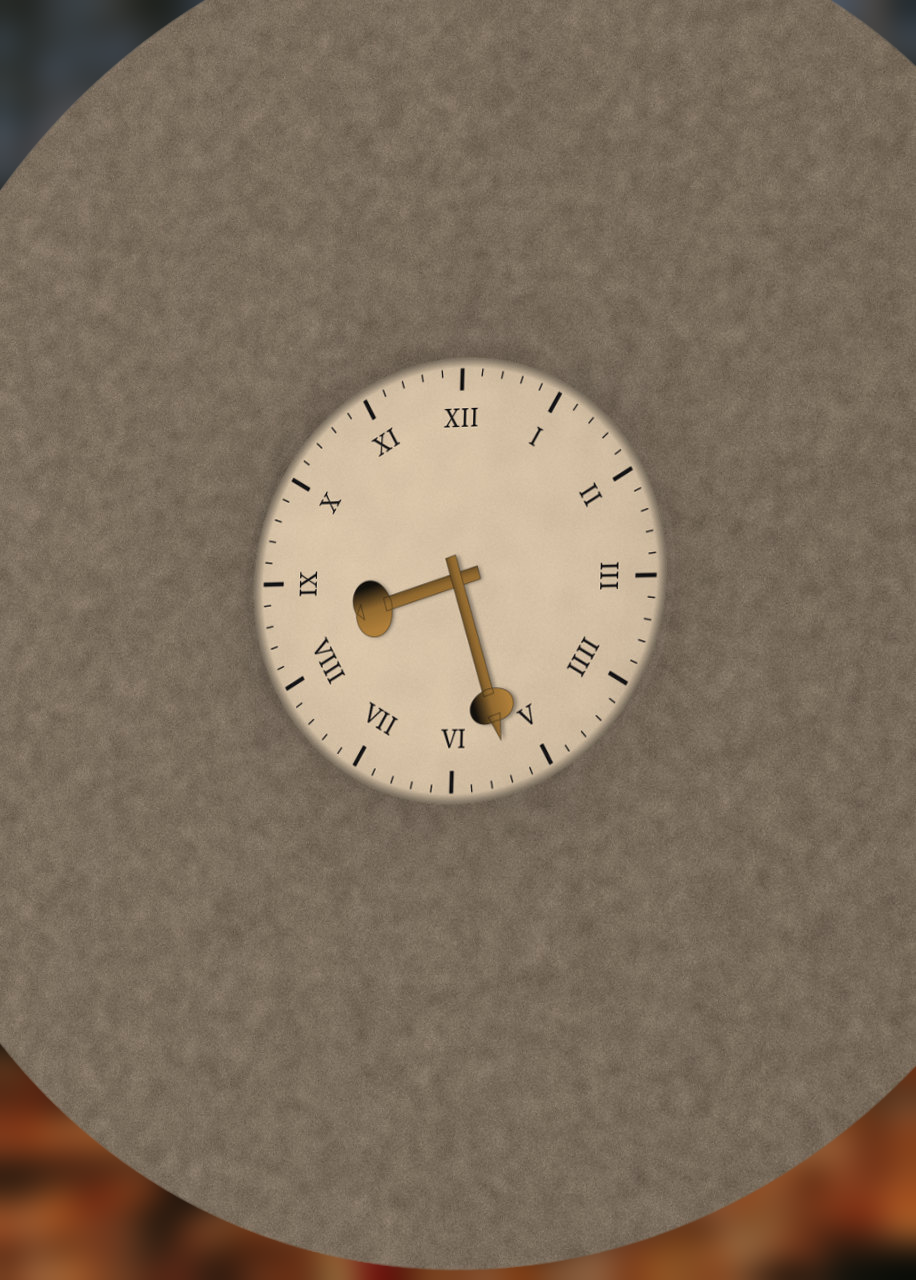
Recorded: h=8 m=27
